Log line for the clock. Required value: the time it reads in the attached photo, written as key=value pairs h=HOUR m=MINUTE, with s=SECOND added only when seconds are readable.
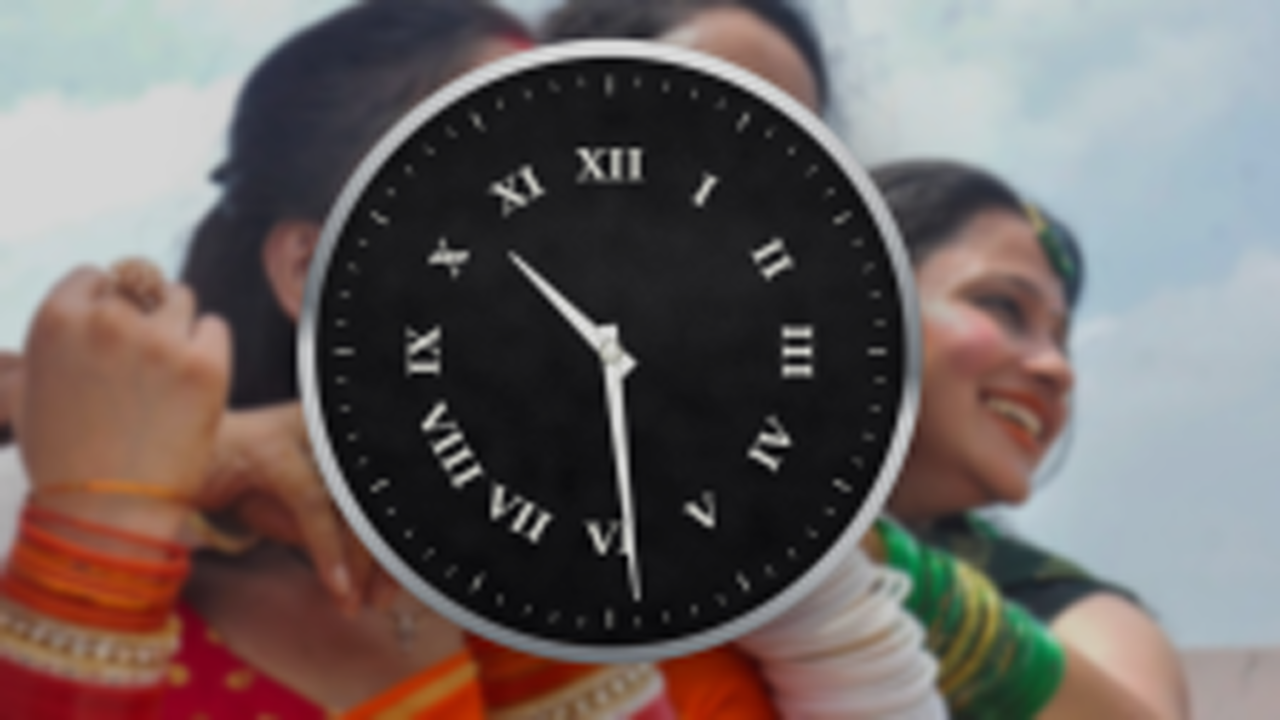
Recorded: h=10 m=29
